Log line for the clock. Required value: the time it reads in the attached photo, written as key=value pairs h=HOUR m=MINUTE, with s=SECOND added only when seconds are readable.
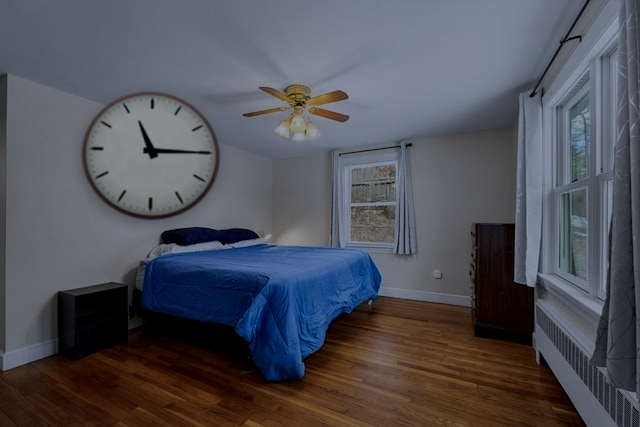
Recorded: h=11 m=15
